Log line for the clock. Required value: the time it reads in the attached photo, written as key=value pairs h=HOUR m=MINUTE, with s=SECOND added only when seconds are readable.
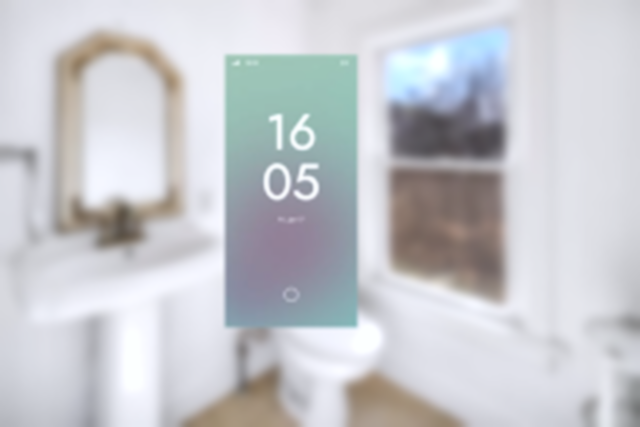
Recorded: h=16 m=5
